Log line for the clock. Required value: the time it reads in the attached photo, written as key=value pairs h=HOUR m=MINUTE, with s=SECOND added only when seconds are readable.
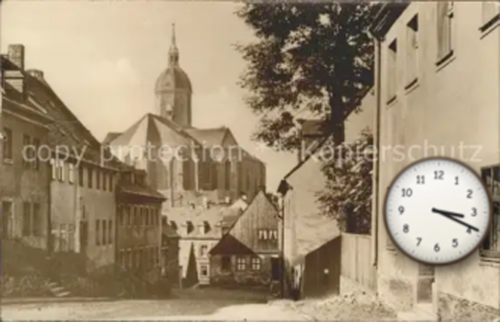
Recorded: h=3 m=19
